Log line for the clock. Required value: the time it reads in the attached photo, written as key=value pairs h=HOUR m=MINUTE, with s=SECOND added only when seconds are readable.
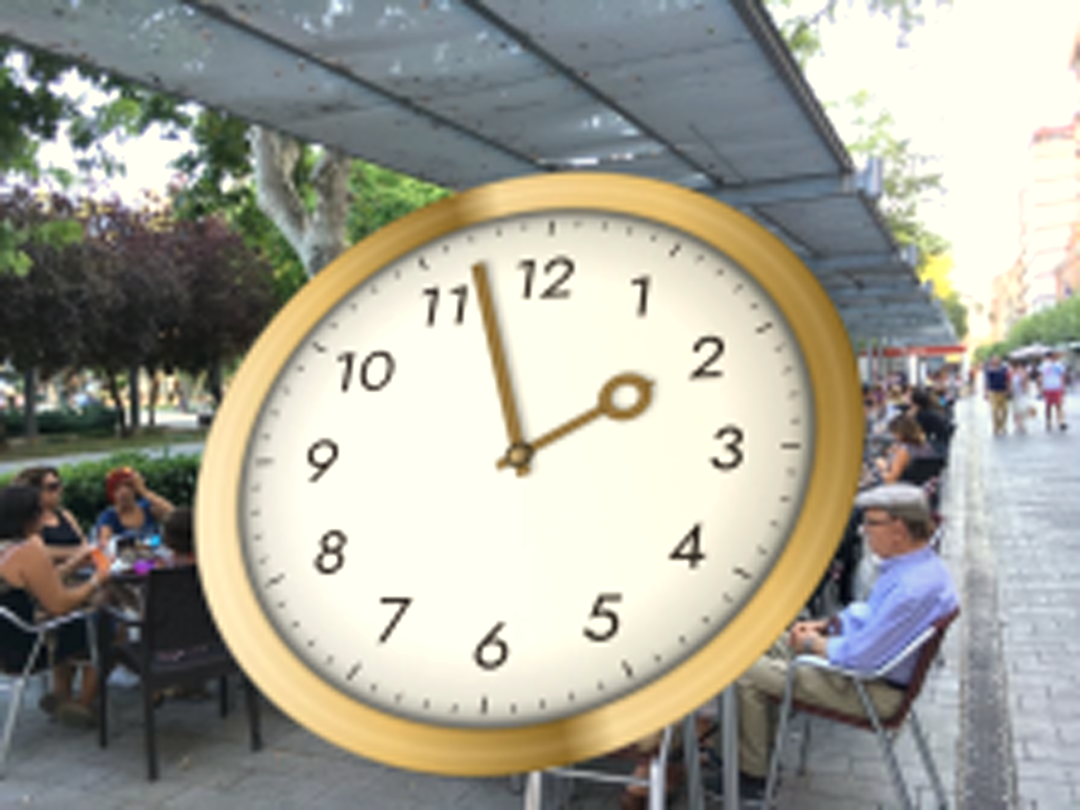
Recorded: h=1 m=57
